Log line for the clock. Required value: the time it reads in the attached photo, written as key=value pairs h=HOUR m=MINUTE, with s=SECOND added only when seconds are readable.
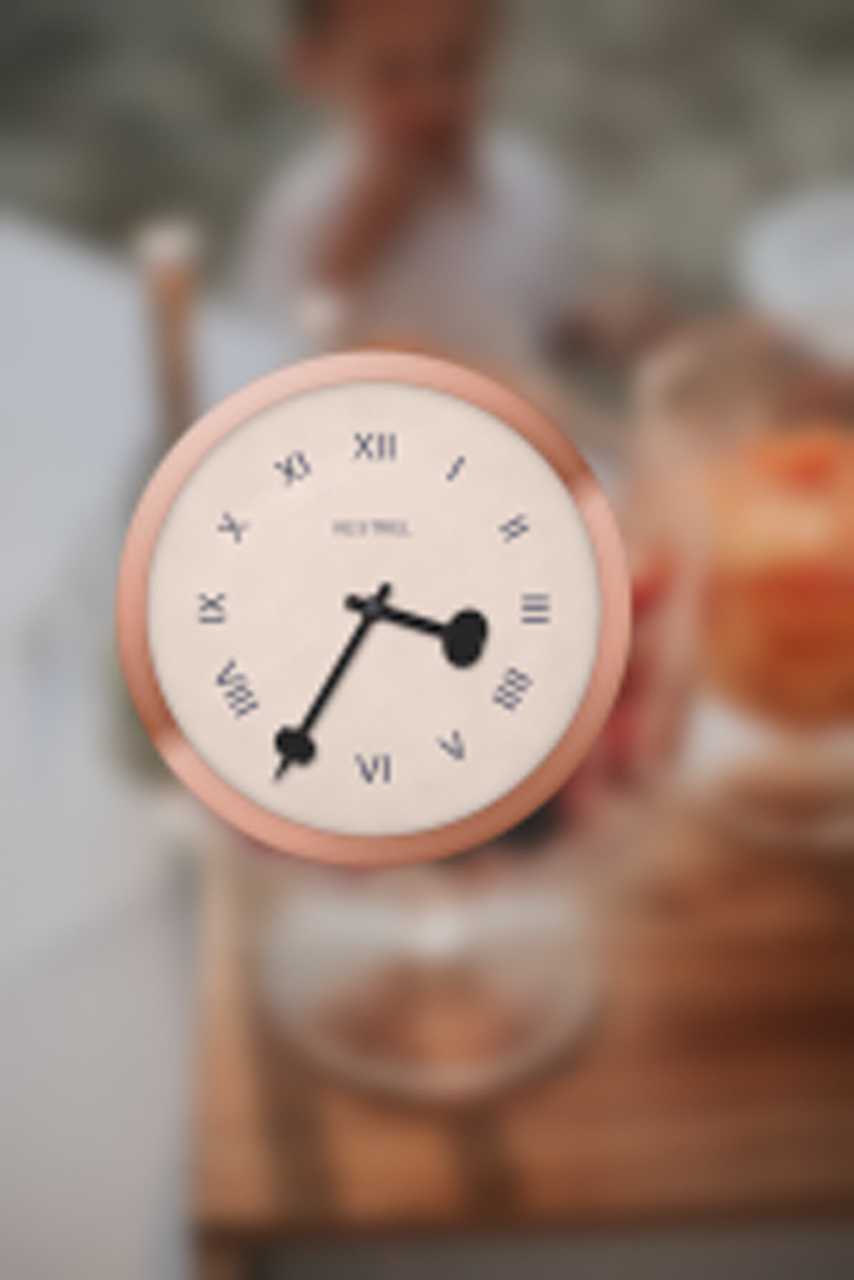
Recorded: h=3 m=35
